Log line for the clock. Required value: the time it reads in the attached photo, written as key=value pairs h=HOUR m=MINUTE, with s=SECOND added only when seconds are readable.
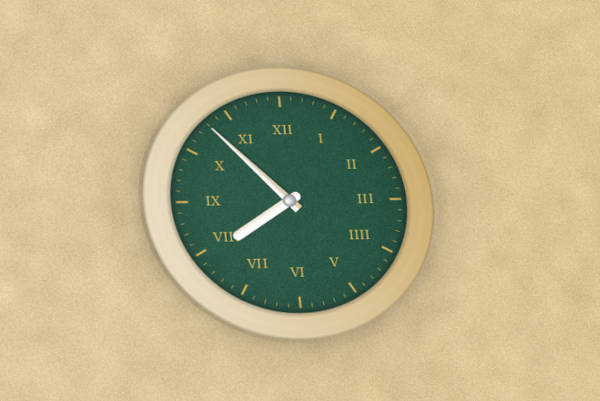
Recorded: h=7 m=53
